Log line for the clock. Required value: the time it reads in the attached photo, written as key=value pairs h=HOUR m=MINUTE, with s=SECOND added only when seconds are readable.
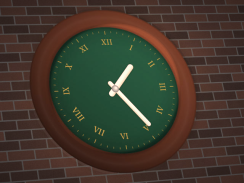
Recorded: h=1 m=24
